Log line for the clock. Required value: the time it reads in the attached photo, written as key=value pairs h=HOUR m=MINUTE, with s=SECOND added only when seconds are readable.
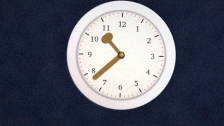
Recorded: h=10 m=38
